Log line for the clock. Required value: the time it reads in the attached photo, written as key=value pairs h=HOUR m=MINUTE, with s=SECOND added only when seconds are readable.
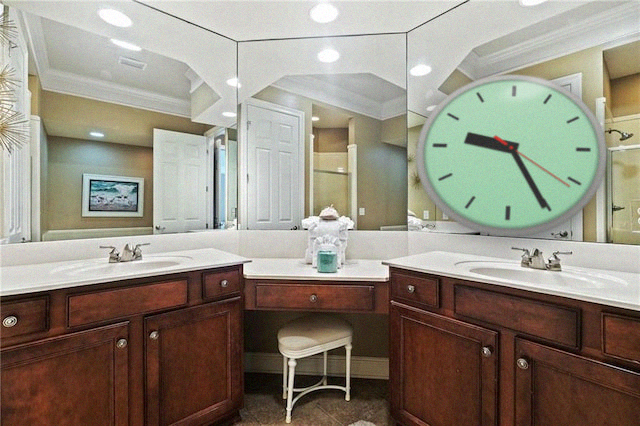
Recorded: h=9 m=25 s=21
